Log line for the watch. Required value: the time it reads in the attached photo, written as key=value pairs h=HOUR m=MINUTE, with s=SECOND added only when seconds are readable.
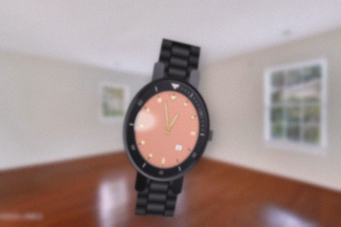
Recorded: h=12 m=57
